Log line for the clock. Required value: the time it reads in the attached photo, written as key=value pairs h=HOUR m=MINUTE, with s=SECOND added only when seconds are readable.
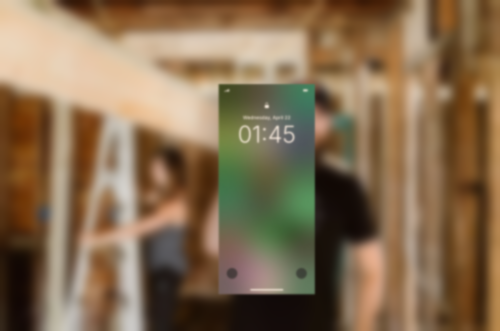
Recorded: h=1 m=45
